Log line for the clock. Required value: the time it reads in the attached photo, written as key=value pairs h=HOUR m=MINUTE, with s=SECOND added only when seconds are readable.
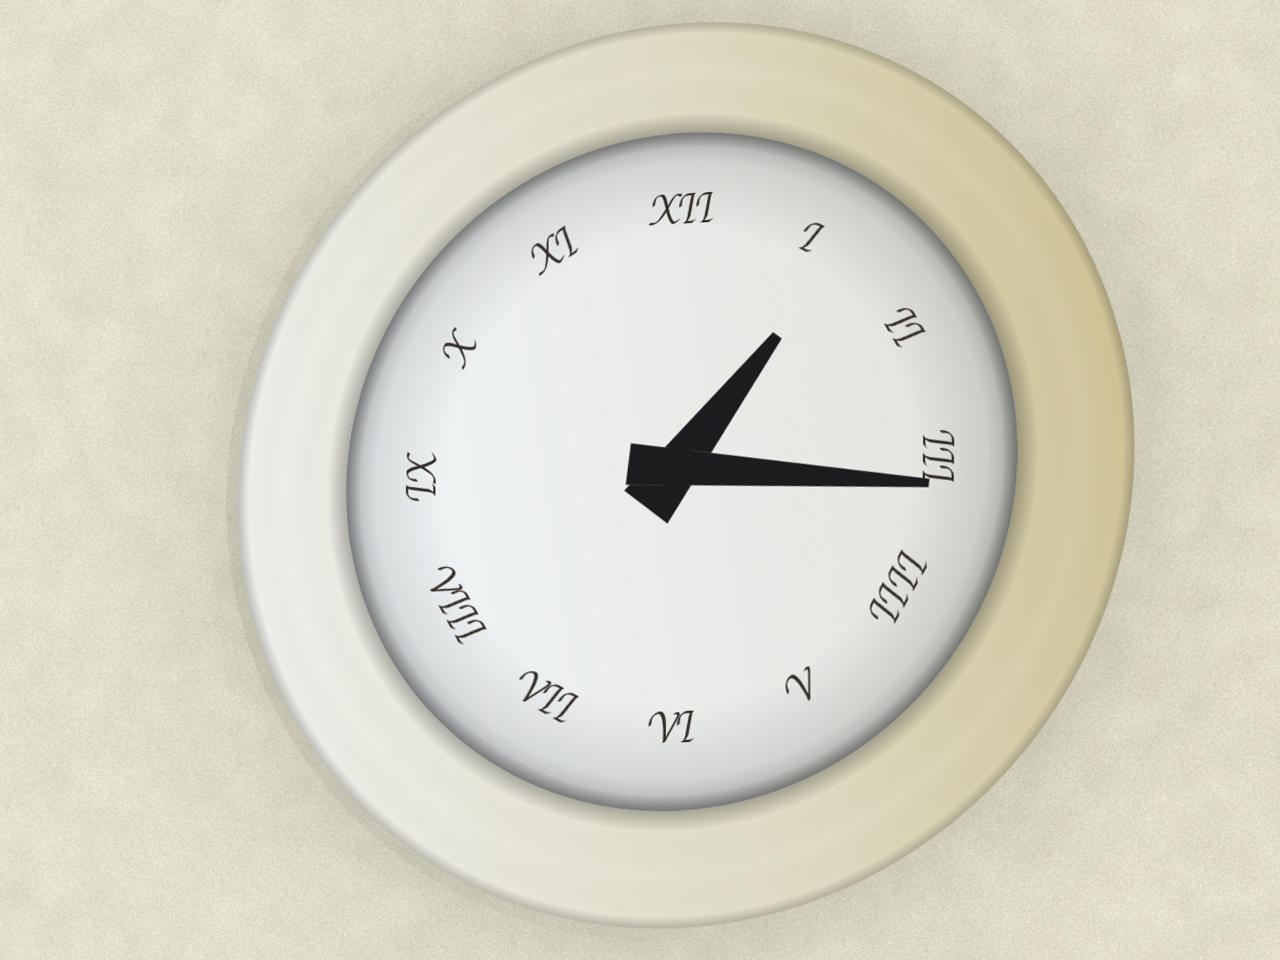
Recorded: h=1 m=16
